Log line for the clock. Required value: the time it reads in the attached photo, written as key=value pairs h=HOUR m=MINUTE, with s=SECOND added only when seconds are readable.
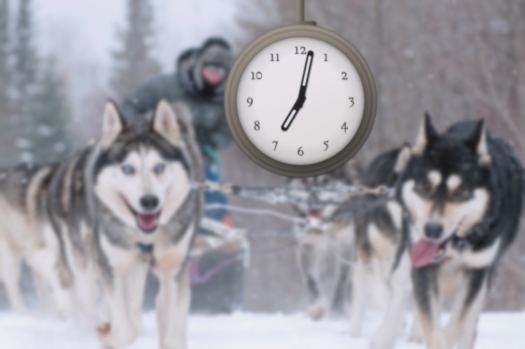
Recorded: h=7 m=2
